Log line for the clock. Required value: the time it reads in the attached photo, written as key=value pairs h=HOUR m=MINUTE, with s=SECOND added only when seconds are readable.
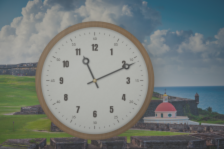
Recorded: h=11 m=11
